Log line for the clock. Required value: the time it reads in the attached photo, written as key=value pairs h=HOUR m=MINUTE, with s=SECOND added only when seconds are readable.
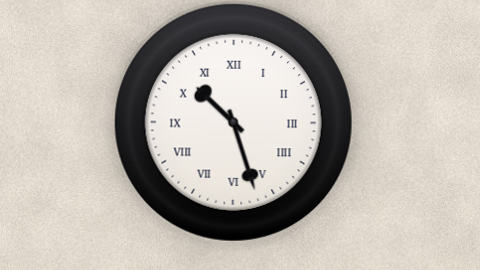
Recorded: h=10 m=27
